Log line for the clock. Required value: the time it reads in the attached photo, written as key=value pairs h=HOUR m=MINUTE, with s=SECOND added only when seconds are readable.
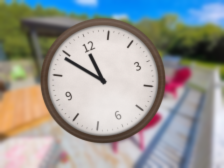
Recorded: h=11 m=54
